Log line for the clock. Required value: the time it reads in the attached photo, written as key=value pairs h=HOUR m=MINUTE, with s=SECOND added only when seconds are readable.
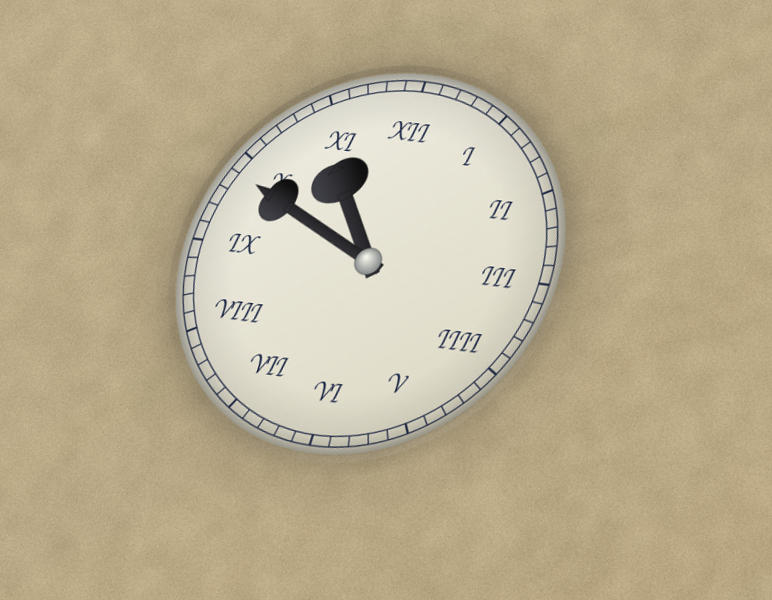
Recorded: h=10 m=49
